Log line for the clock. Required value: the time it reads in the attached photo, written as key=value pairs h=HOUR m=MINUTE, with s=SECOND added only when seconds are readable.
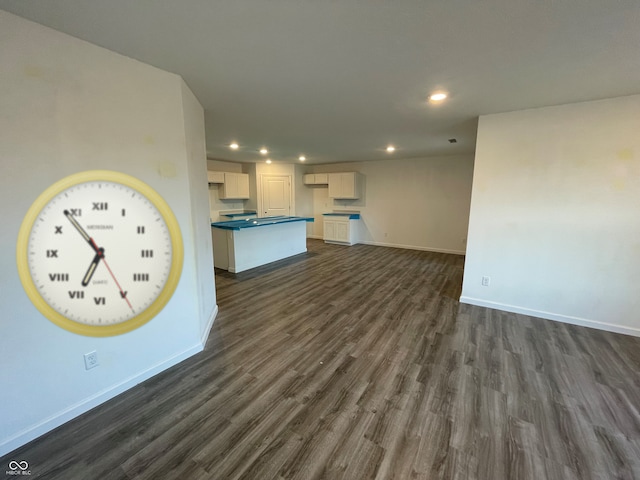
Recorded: h=6 m=53 s=25
